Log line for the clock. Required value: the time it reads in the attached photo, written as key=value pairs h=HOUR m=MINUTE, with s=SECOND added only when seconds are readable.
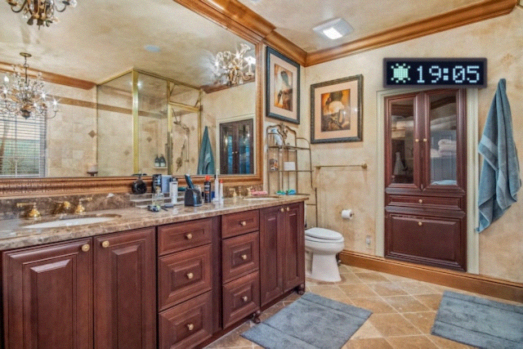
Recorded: h=19 m=5
